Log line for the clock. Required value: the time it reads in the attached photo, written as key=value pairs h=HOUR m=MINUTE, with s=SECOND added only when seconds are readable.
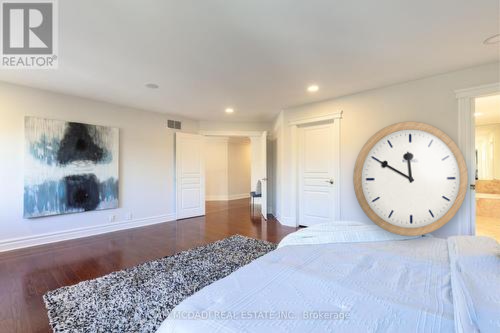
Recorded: h=11 m=50
